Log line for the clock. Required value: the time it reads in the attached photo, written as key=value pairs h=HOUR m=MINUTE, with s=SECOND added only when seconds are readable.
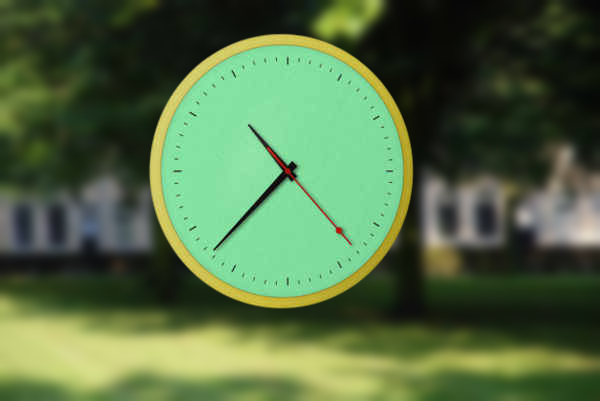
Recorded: h=10 m=37 s=23
